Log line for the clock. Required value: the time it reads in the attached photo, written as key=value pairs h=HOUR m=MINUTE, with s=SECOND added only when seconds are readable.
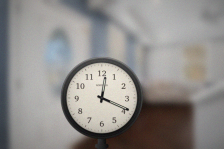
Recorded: h=12 m=19
